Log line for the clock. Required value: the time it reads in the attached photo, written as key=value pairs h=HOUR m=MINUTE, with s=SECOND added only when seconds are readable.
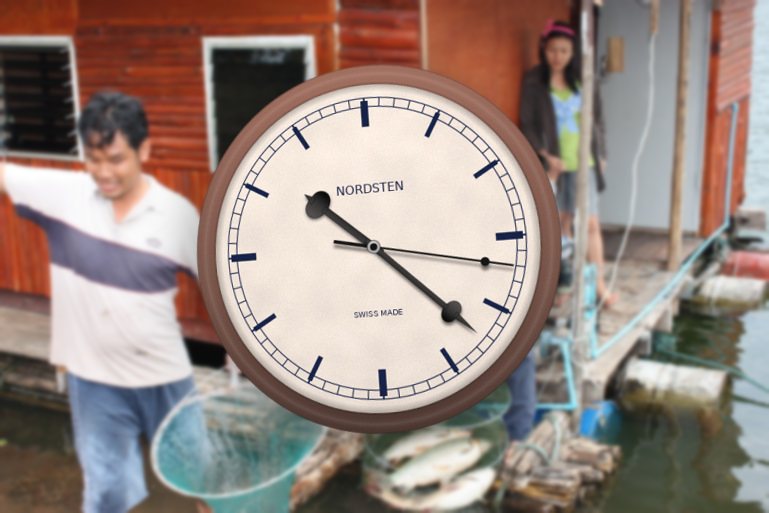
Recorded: h=10 m=22 s=17
